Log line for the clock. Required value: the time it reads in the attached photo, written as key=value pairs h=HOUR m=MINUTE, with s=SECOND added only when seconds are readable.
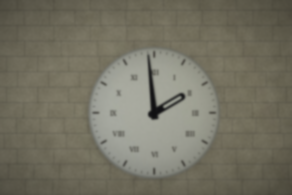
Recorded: h=1 m=59
